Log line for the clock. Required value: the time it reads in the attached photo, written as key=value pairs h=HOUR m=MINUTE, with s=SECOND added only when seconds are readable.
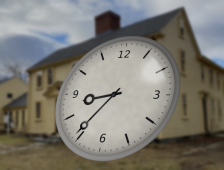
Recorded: h=8 m=36
